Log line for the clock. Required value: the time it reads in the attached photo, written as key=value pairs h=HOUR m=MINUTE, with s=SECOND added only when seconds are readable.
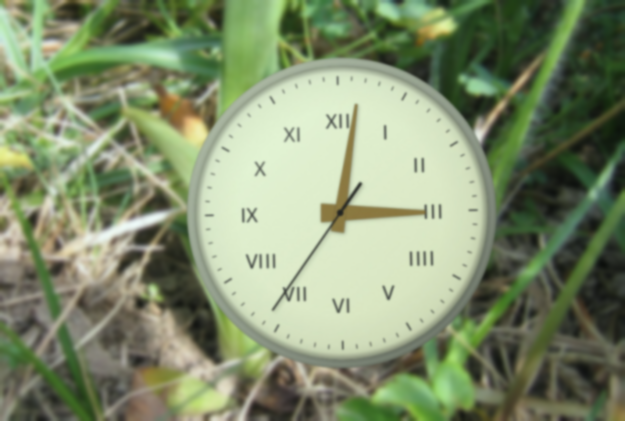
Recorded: h=3 m=1 s=36
